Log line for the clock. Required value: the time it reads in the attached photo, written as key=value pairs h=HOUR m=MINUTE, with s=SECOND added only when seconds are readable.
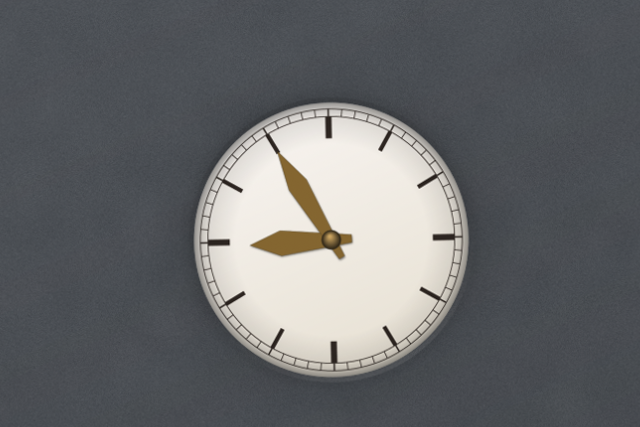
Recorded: h=8 m=55
